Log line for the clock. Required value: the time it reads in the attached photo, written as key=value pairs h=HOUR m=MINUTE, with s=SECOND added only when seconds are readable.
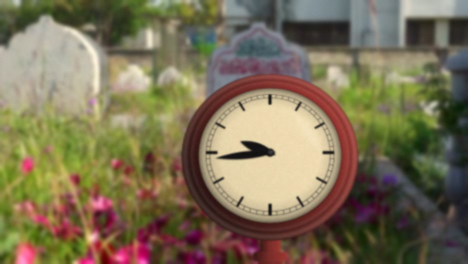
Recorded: h=9 m=44
